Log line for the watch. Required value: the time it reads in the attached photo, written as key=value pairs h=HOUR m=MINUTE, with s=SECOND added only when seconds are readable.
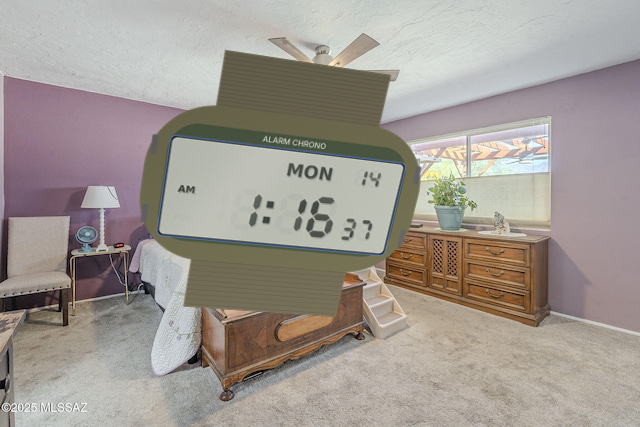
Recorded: h=1 m=16 s=37
